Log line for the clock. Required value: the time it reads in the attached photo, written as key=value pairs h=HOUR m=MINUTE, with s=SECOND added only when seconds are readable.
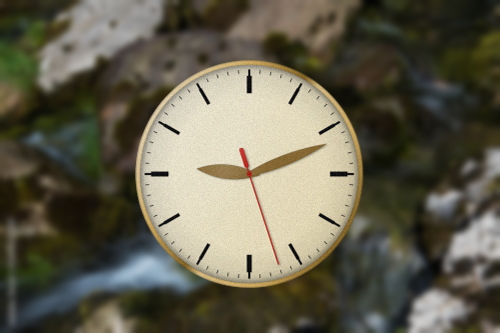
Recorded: h=9 m=11 s=27
